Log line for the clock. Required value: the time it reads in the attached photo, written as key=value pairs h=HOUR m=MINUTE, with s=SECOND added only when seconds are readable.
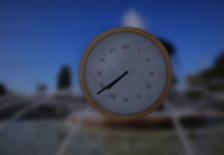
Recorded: h=7 m=39
